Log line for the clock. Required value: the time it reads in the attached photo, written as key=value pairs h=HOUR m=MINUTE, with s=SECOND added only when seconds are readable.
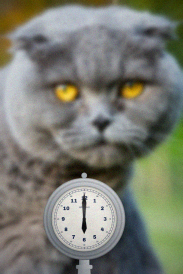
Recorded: h=6 m=0
